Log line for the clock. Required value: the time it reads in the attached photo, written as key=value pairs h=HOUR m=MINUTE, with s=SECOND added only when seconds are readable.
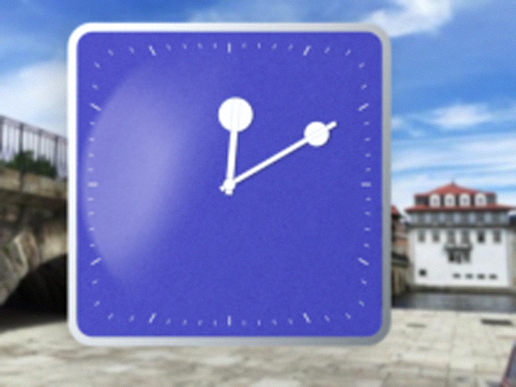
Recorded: h=12 m=10
